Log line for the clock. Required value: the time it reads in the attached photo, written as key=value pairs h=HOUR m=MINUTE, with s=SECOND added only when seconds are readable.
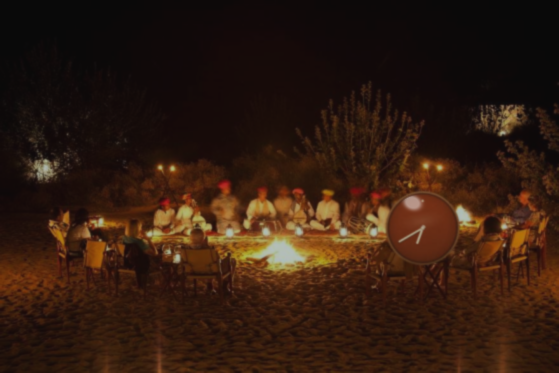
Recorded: h=6 m=40
